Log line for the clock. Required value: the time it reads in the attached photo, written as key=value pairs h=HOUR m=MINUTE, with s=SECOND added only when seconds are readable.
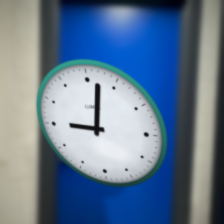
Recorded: h=9 m=2
